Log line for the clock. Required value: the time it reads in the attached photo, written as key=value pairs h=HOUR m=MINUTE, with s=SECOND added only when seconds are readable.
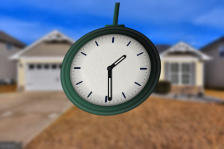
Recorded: h=1 m=29
